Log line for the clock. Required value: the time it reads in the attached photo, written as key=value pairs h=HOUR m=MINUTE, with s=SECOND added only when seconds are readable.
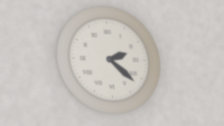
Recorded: h=2 m=22
